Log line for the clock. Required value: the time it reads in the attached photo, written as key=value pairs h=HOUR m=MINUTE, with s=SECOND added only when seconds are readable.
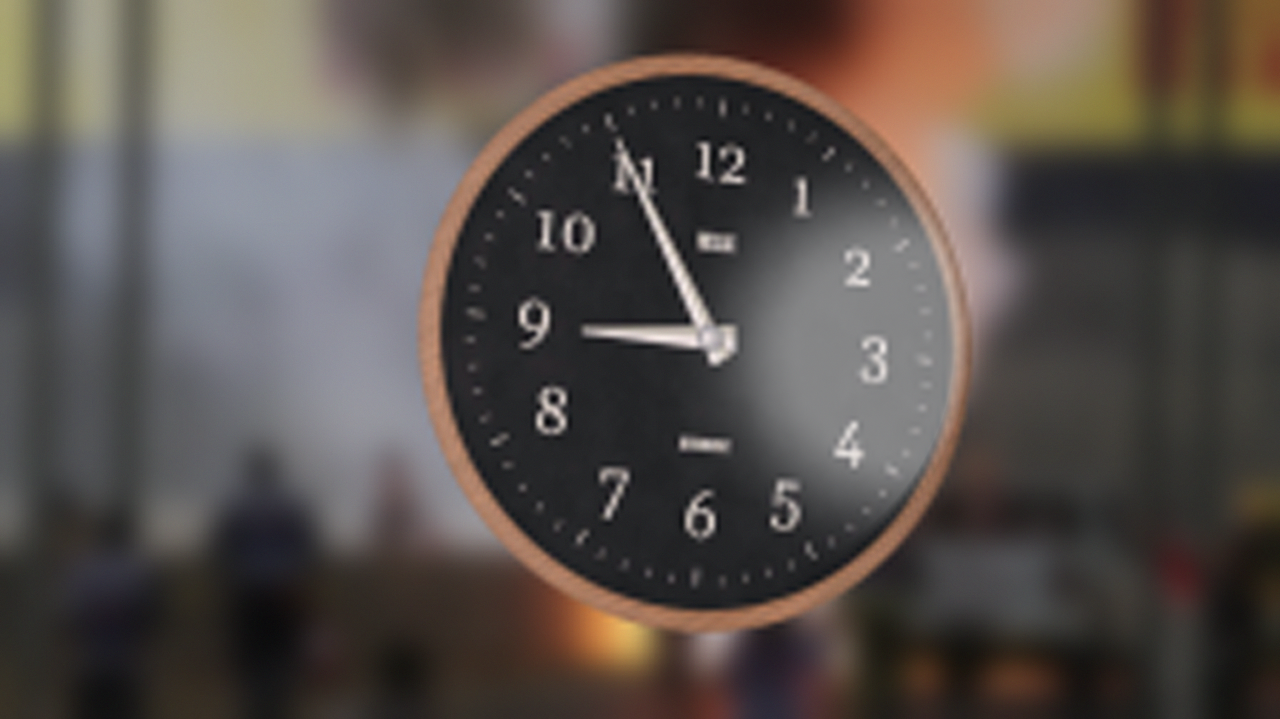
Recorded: h=8 m=55
